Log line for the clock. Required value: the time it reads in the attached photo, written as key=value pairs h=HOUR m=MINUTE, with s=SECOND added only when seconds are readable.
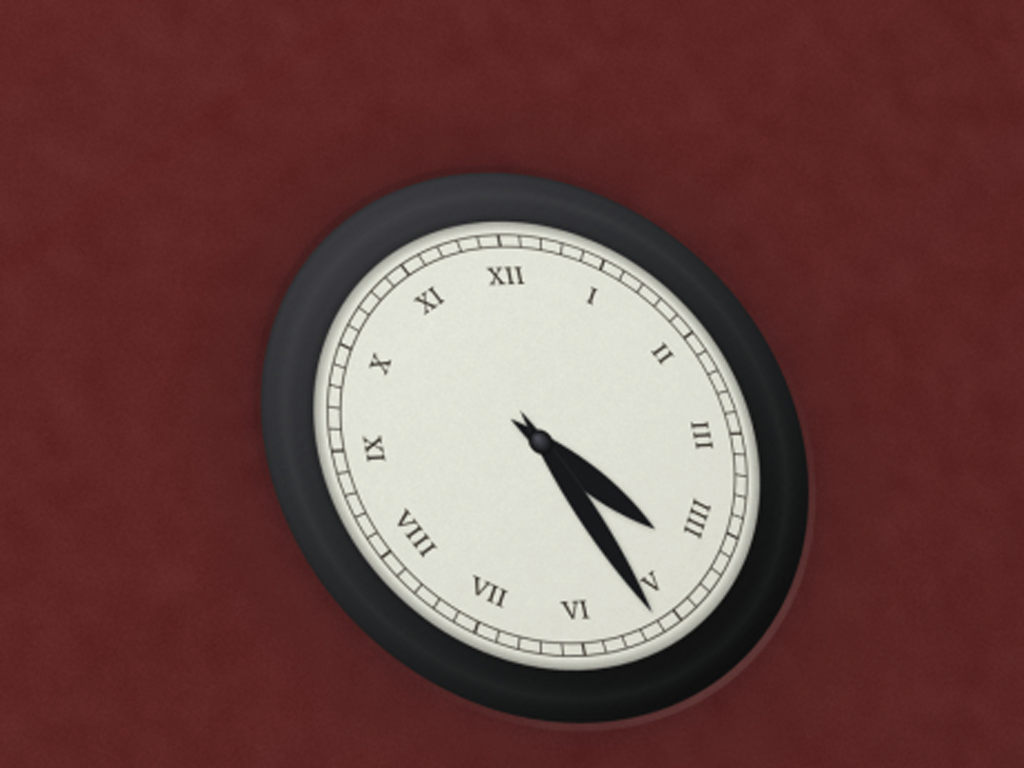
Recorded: h=4 m=26
